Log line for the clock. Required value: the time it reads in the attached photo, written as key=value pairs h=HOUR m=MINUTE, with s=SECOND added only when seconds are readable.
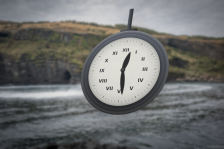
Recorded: h=12 m=29
